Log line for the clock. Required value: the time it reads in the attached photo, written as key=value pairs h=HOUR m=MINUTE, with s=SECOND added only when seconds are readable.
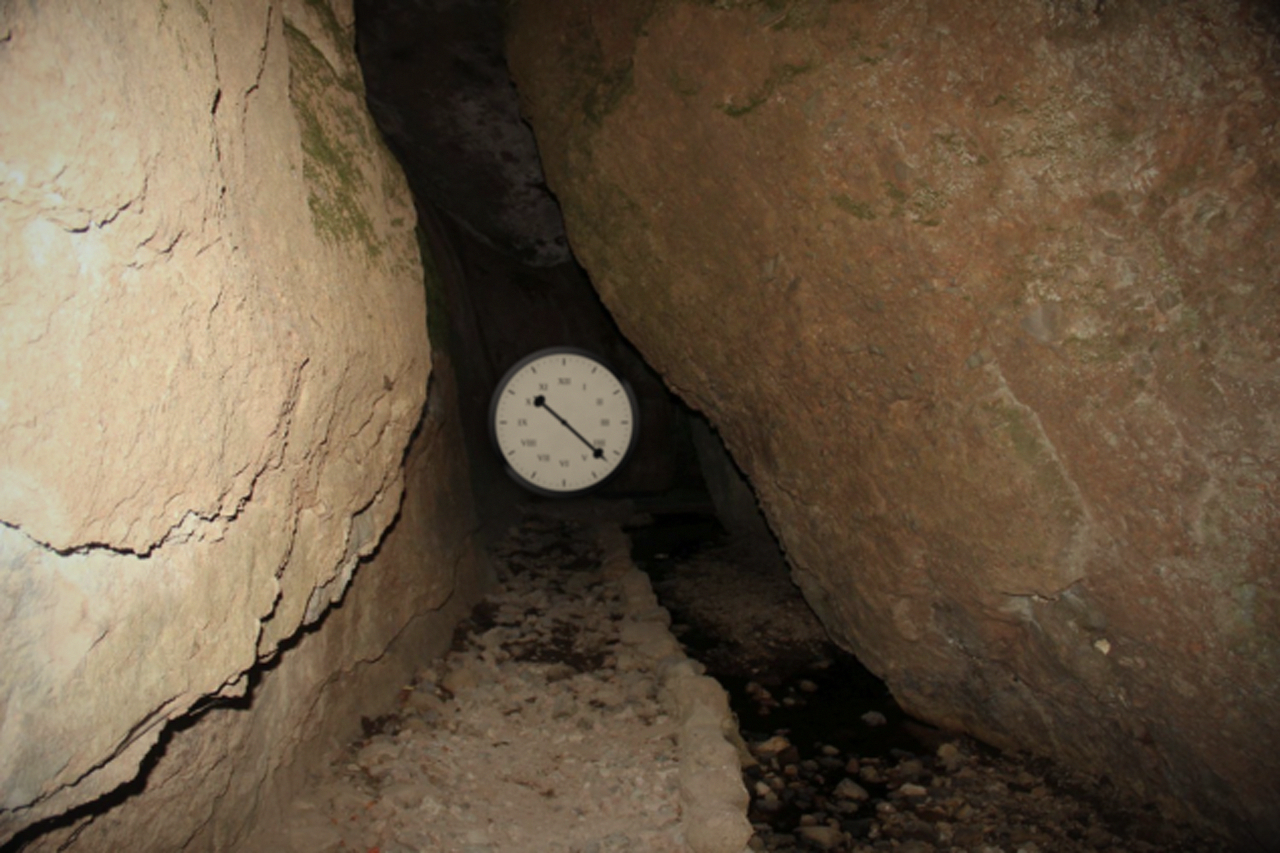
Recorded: h=10 m=22
